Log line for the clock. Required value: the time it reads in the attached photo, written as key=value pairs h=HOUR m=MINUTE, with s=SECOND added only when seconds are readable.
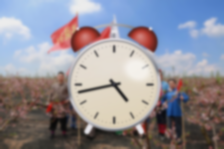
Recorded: h=4 m=43
